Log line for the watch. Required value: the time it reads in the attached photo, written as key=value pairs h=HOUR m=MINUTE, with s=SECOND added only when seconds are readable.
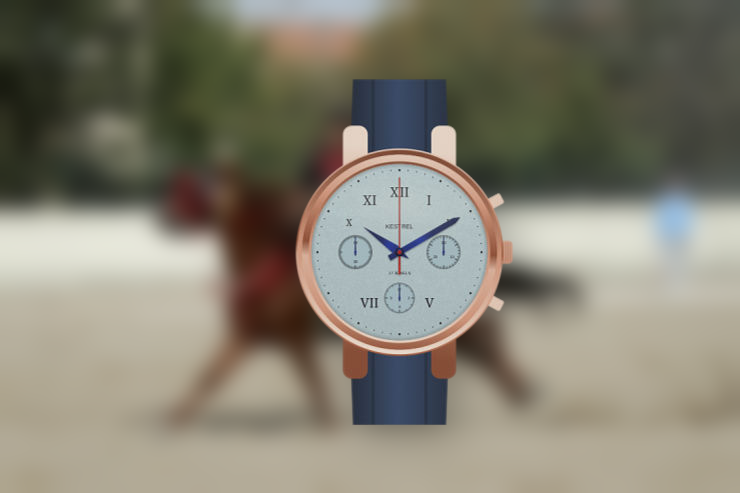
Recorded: h=10 m=10
